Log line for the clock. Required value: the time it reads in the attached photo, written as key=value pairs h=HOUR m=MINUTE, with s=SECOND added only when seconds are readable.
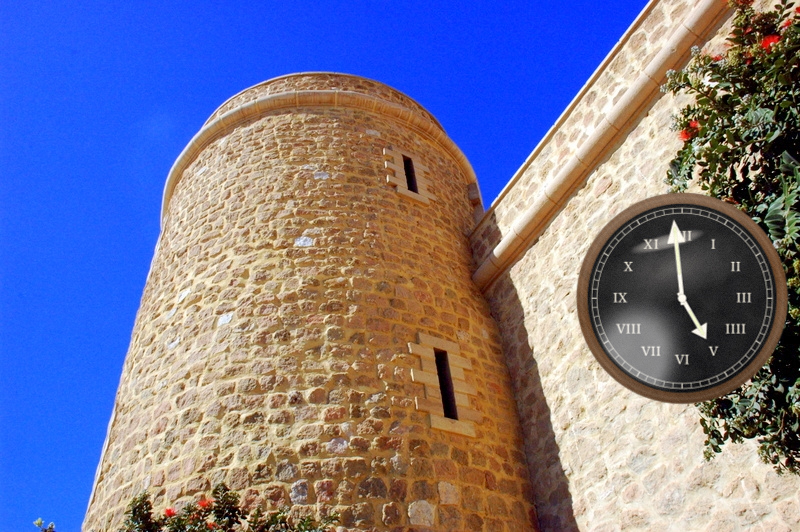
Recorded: h=4 m=59
